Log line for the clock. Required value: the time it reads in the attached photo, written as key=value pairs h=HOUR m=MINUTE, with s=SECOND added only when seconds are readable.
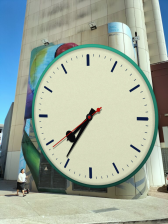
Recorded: h=7 m=35 s=39
